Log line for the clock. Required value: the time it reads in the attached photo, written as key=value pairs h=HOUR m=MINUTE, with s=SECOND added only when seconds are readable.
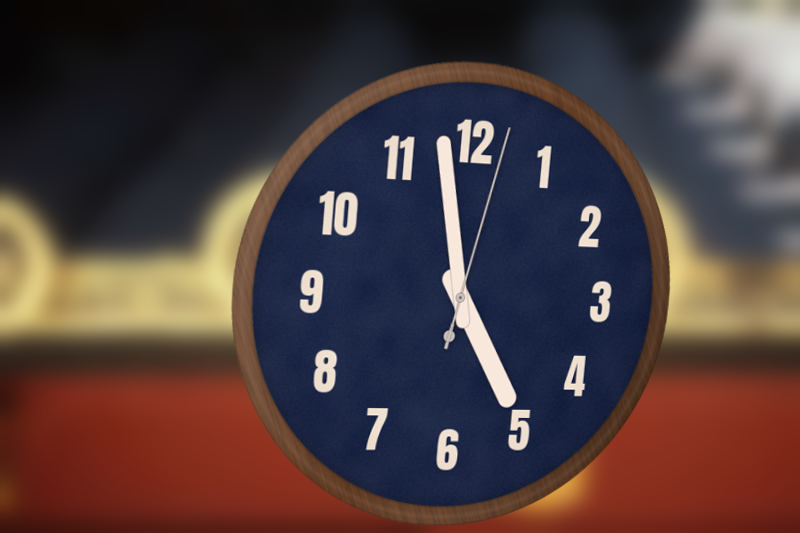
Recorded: h=4 m=58 s=2
